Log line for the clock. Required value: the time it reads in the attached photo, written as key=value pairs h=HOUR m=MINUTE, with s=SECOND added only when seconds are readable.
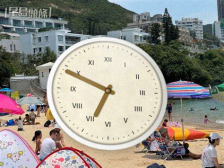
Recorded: h=6 m=49
